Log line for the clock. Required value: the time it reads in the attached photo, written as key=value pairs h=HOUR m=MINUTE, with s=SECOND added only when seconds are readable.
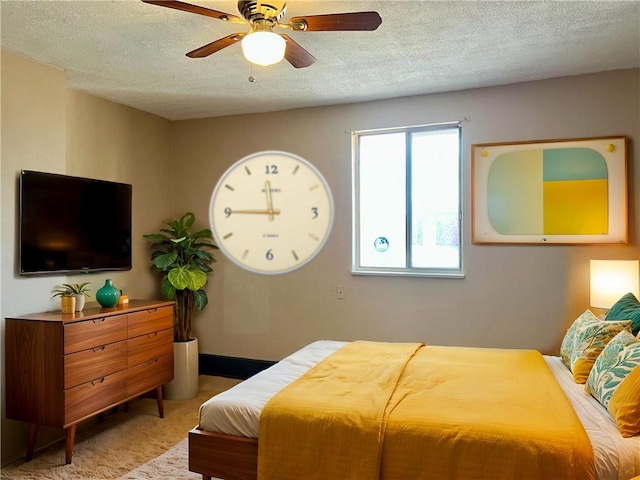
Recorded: h=11 m=45
